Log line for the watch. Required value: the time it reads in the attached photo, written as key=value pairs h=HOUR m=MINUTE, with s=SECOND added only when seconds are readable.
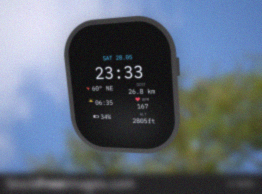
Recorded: h=23 m=33
